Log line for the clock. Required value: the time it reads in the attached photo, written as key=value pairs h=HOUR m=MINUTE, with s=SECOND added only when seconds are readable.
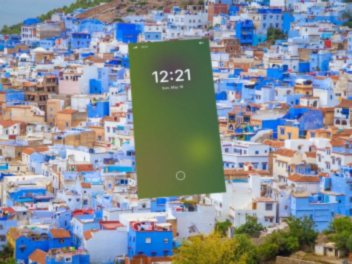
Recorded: h=12 m=21
